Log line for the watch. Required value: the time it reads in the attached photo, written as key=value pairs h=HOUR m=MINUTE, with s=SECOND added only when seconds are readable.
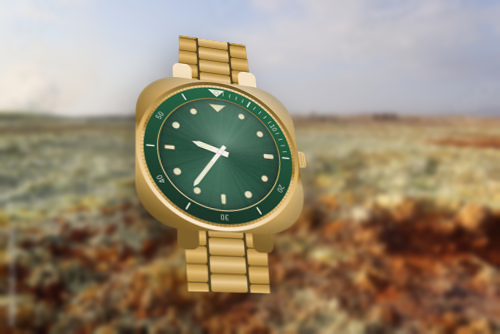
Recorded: h=9 m=36
